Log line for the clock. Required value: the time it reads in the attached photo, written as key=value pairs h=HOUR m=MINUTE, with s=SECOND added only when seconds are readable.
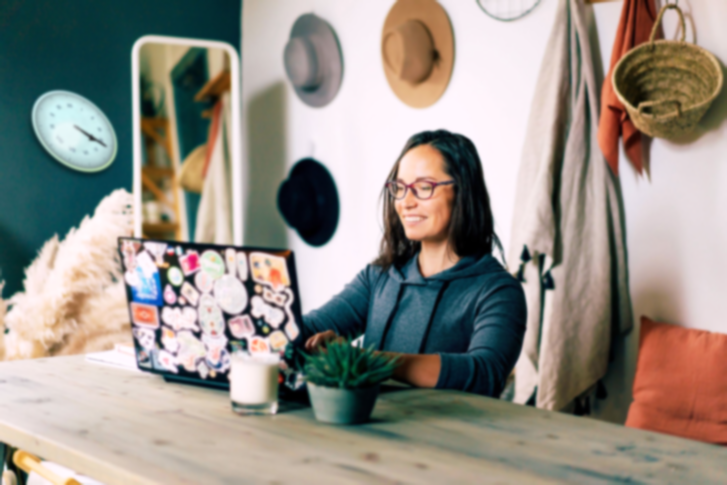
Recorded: h=4 m=21
